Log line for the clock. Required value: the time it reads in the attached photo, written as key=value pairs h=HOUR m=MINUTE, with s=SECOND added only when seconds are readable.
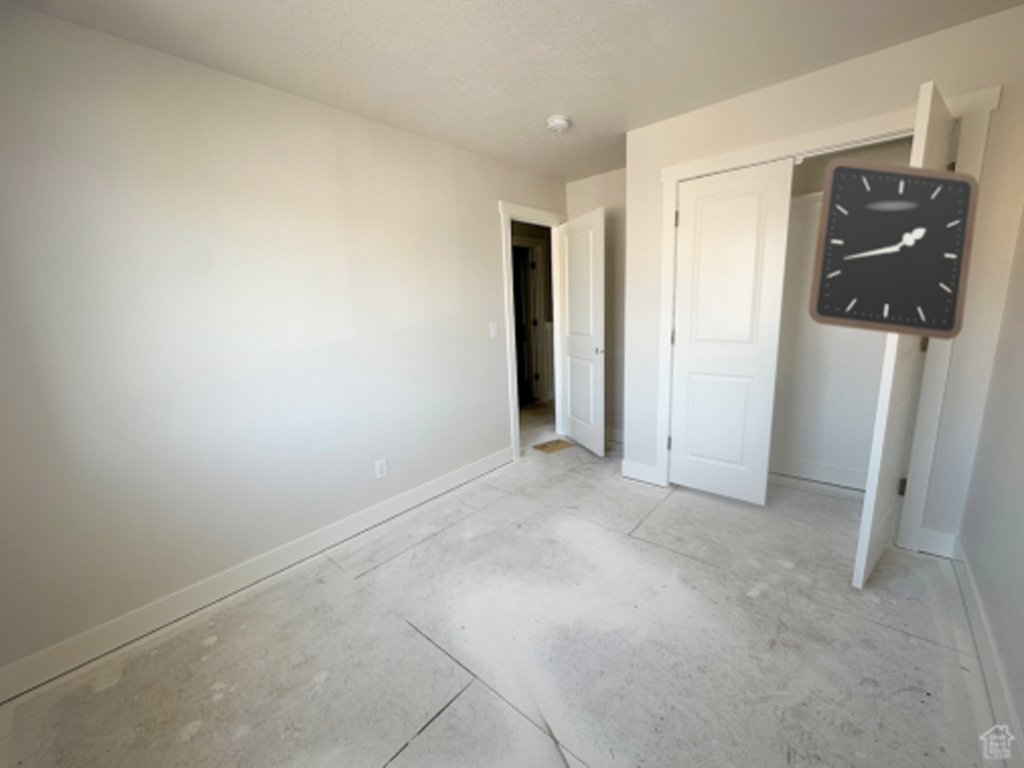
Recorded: h=1 m=42
